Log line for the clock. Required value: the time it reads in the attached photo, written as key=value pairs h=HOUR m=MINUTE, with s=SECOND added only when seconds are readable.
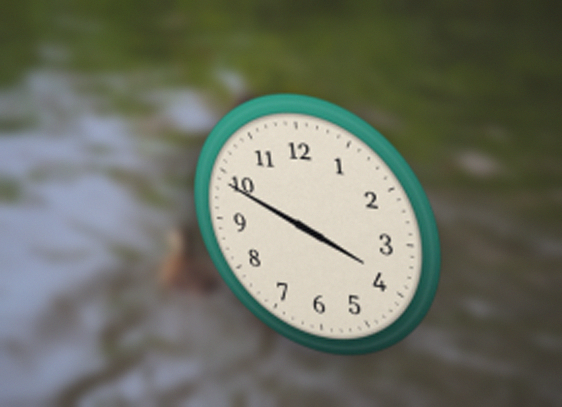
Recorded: h=3 m=49
